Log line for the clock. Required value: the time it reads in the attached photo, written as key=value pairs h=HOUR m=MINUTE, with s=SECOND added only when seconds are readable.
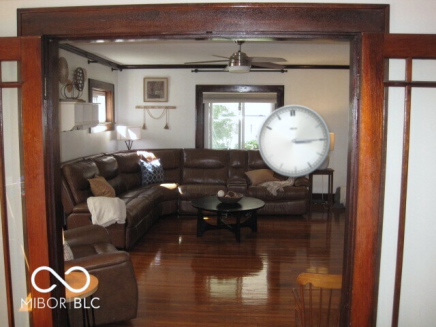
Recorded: h=3 m=15
